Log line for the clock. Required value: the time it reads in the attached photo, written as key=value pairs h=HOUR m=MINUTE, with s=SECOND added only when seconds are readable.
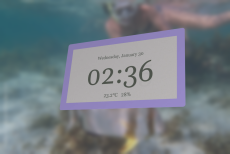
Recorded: h=2 m=36
